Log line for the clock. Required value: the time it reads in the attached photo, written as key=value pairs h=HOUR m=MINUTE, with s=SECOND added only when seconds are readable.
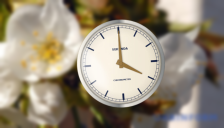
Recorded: h=4 m=0
